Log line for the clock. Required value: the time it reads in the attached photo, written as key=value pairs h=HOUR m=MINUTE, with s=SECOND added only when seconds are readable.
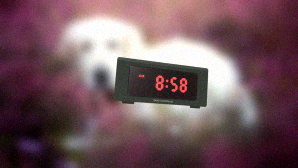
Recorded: h=8 m=58
